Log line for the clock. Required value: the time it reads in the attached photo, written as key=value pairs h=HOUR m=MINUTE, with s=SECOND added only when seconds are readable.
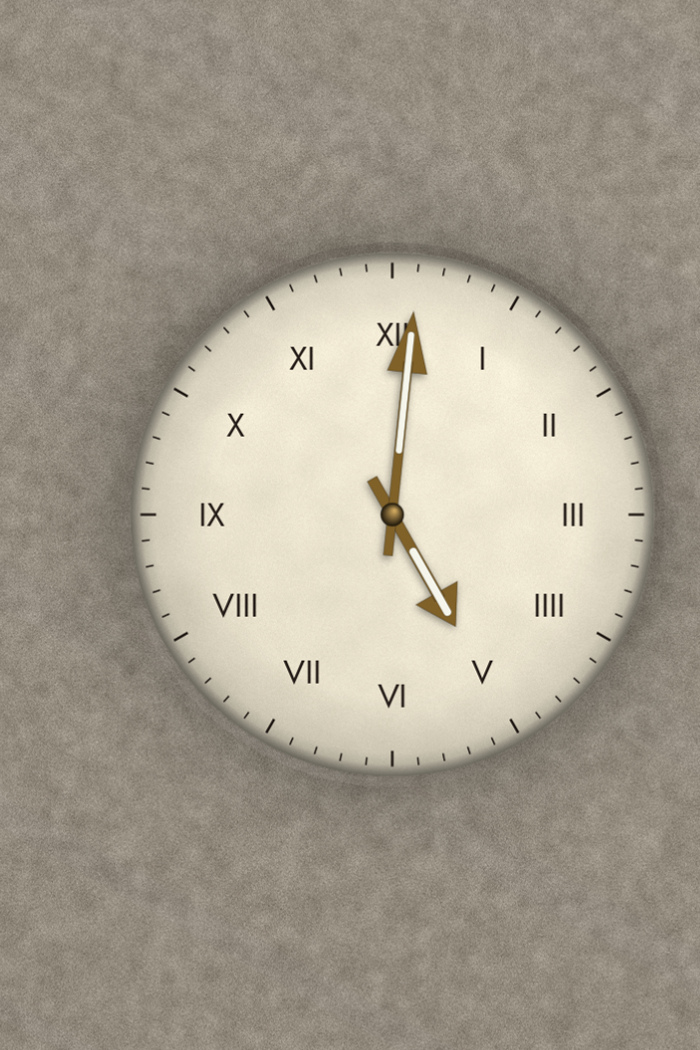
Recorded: h=5 m=1
